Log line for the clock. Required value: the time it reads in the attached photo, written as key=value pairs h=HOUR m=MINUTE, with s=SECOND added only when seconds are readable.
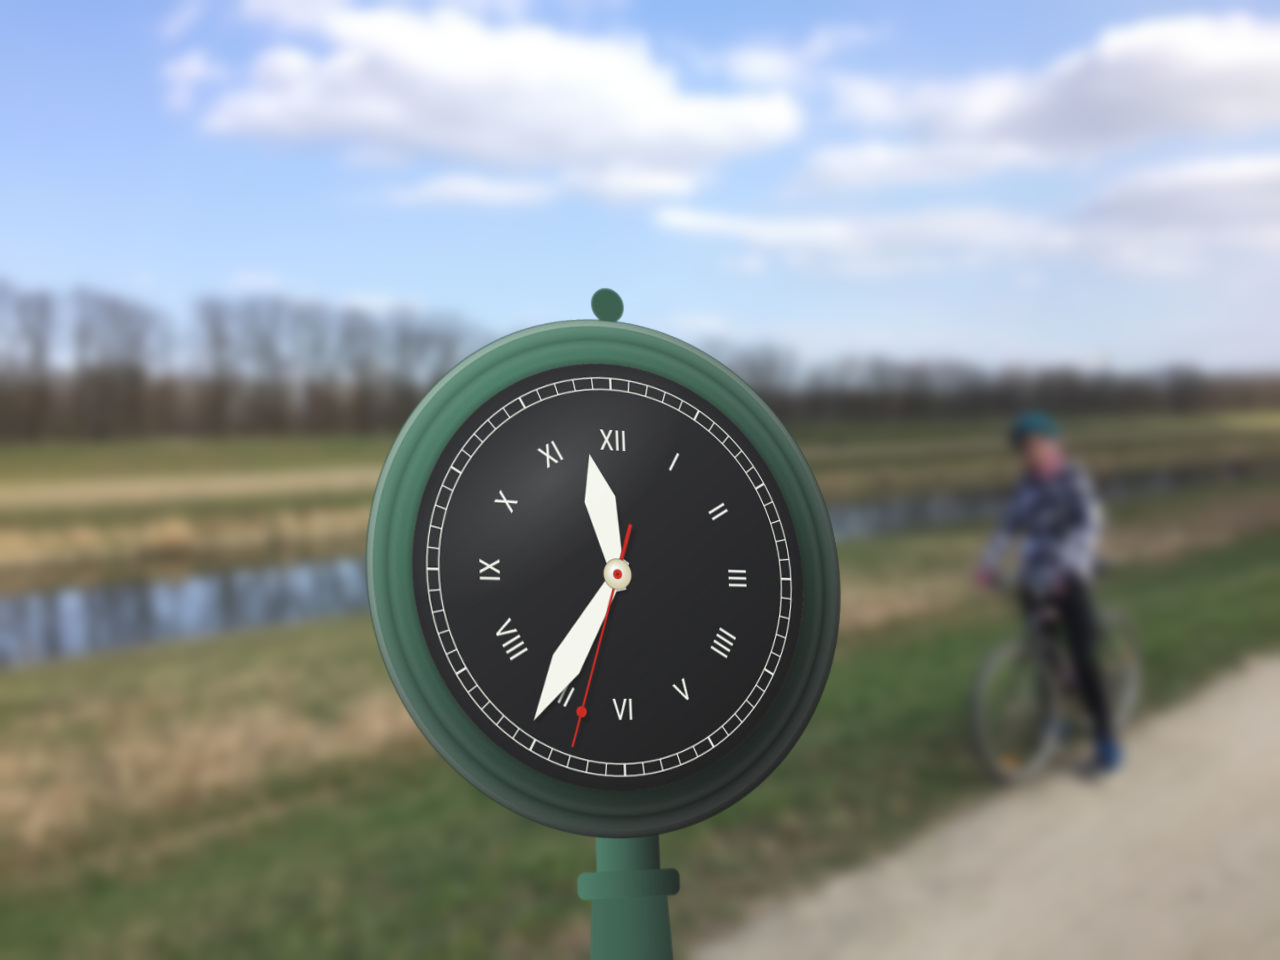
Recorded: h=11 m=35 s=33
